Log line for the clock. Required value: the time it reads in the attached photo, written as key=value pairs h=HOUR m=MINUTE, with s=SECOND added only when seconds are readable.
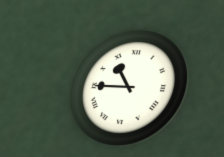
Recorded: h=10 m=45
